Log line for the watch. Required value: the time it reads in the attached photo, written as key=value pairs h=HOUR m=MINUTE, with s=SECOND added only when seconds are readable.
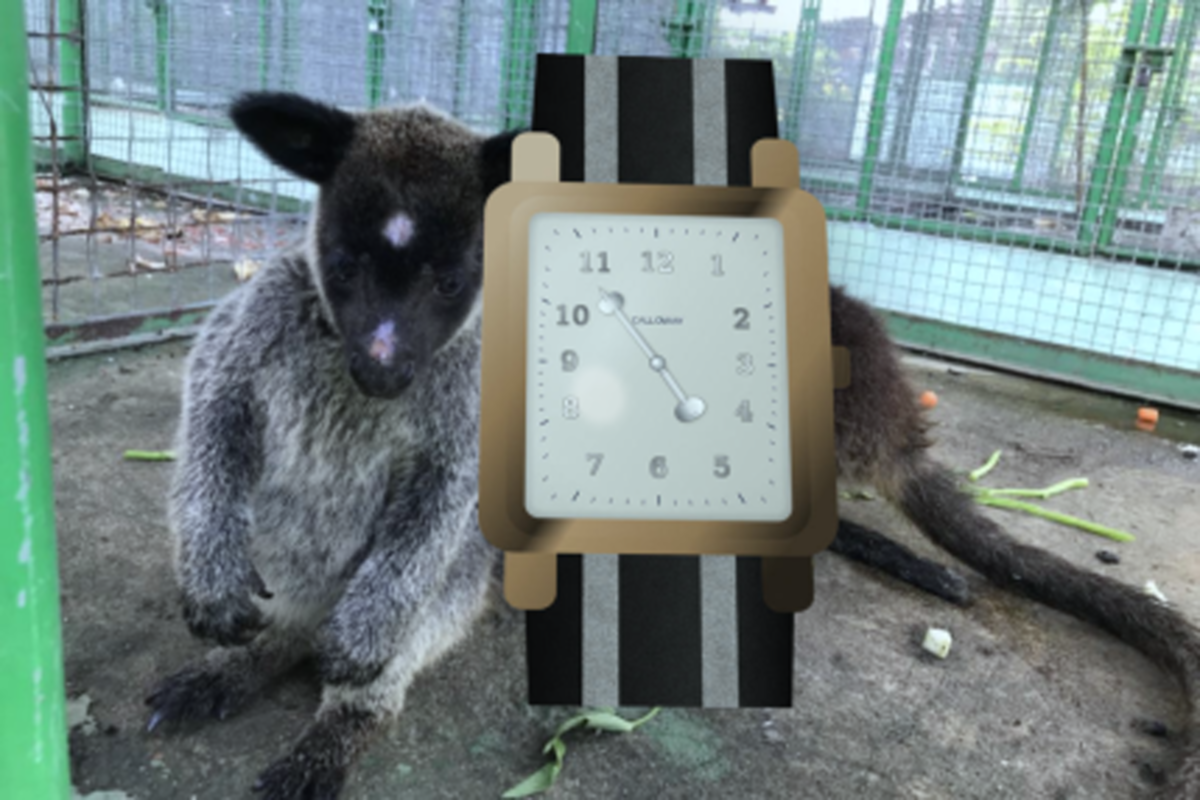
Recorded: h=4 m=54
